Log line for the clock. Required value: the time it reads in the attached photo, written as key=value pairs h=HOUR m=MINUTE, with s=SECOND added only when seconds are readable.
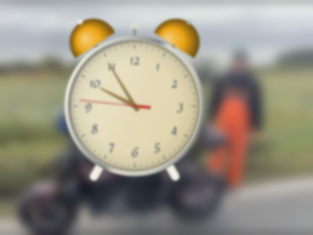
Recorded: h=9 m=54 s=46
